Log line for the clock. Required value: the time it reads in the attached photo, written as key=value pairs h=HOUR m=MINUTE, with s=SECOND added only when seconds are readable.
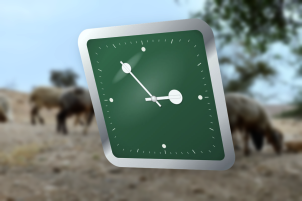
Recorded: h=2 m=54
